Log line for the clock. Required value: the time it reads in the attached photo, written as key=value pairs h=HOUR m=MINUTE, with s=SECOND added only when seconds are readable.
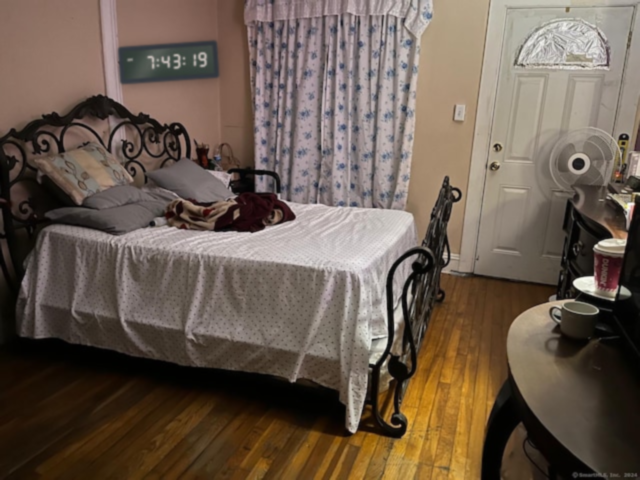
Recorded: h=7 m=43 s=19
